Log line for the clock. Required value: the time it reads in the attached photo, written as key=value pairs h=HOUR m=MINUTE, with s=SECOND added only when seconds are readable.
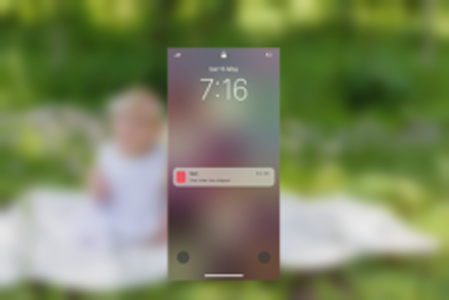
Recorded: h=7 m=16
